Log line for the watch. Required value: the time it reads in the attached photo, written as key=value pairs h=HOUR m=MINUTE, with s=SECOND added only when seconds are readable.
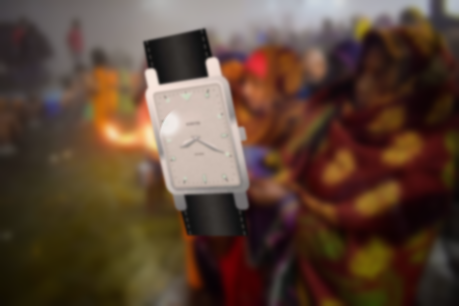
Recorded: h=8 m=20
